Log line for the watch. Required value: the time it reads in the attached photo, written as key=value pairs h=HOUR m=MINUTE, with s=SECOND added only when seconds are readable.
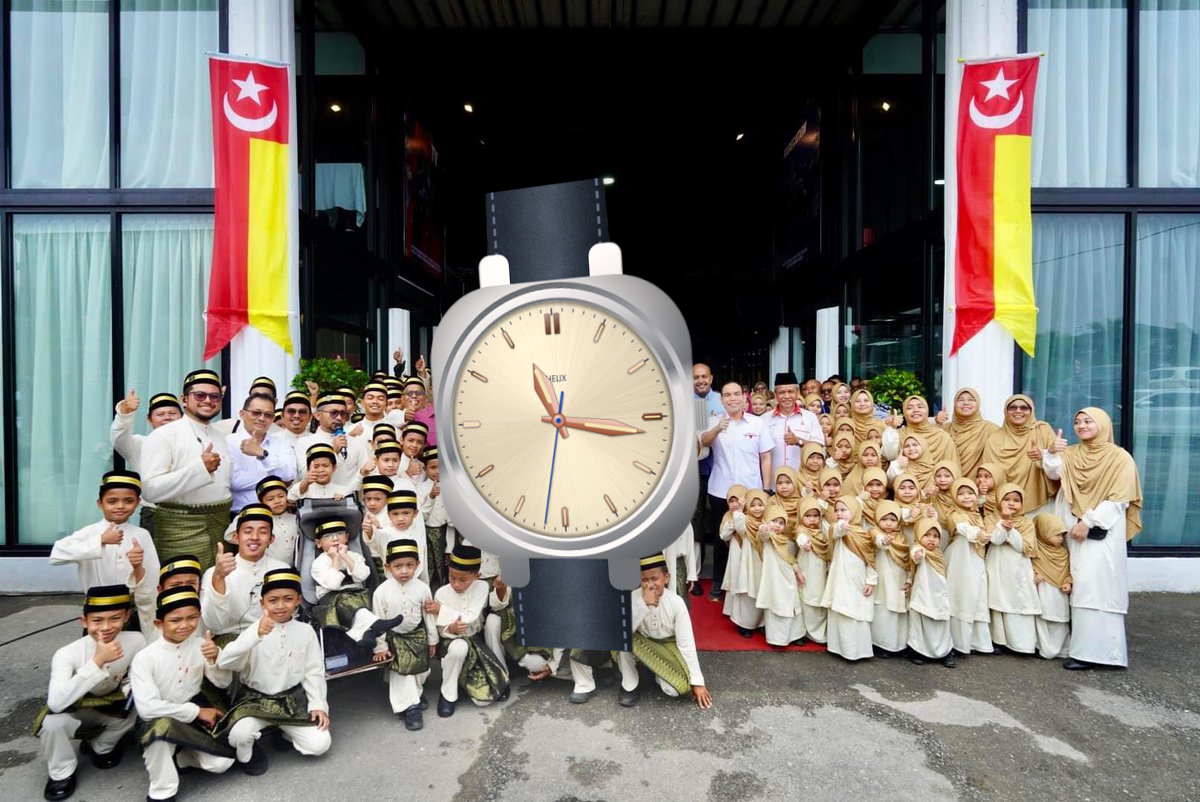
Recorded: h=11 m=16 s=32
